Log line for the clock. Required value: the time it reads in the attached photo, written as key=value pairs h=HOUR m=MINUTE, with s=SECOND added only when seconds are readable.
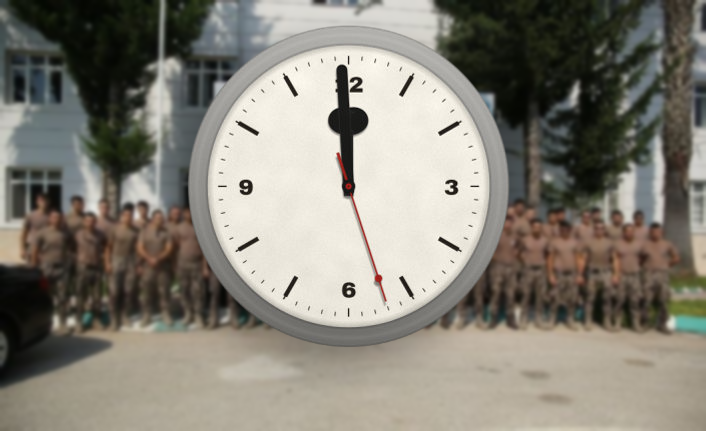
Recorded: h=11 m=59 s=27
